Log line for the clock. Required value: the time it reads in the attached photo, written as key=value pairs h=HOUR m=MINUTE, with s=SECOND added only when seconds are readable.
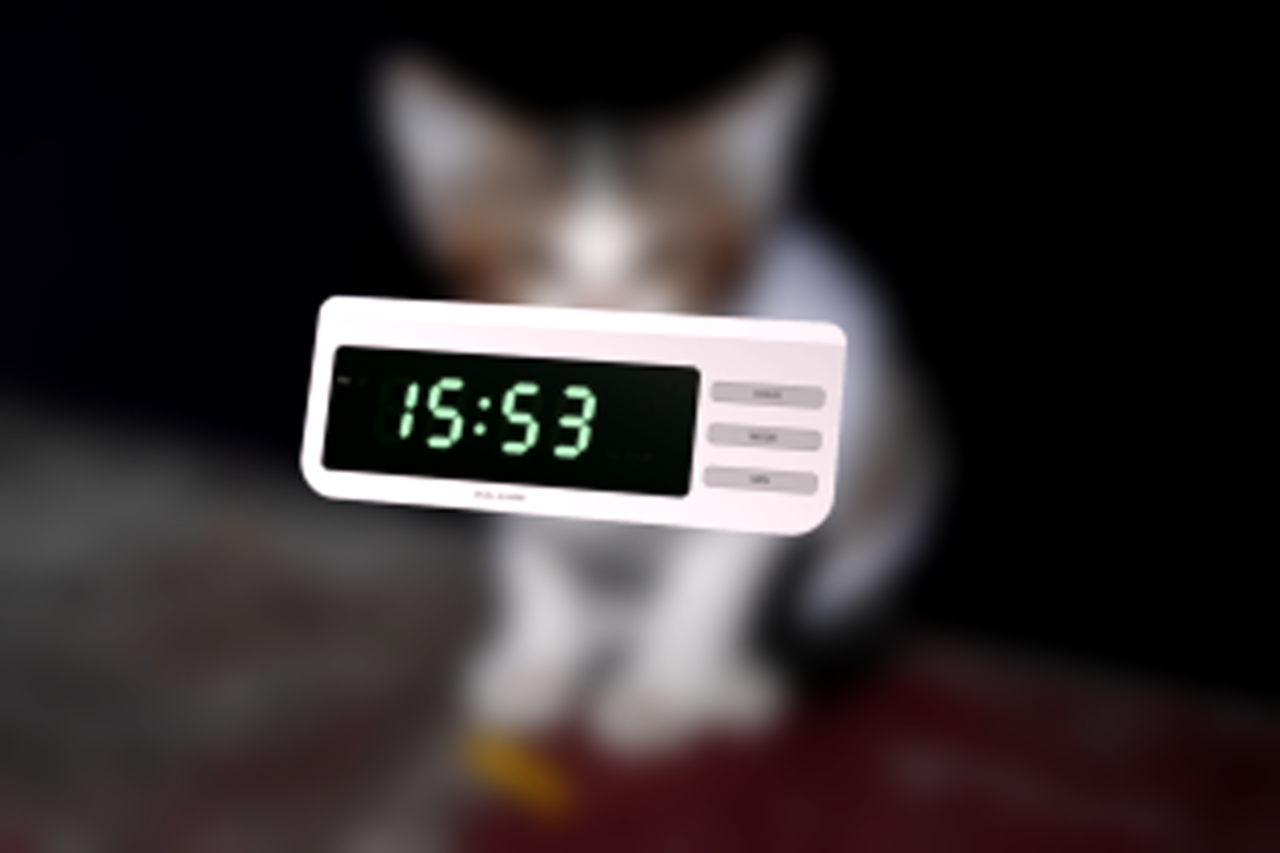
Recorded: h=15 m=53
